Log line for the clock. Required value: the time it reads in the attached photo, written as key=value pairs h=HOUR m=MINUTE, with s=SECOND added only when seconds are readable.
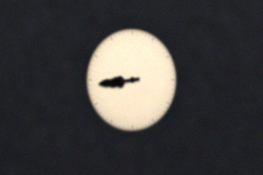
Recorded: h=8 m=44
